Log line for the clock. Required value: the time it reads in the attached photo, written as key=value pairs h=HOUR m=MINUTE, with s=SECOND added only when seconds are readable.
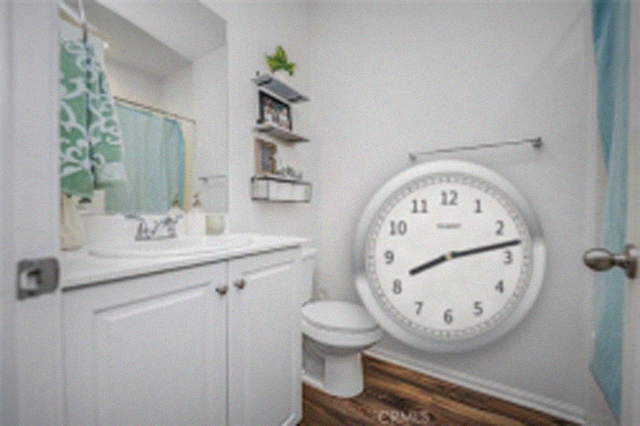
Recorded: h=8 m=13
